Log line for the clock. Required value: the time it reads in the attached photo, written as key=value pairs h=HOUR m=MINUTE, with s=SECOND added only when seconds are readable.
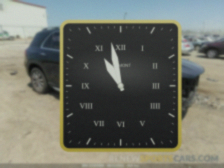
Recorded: h=10 m=58
